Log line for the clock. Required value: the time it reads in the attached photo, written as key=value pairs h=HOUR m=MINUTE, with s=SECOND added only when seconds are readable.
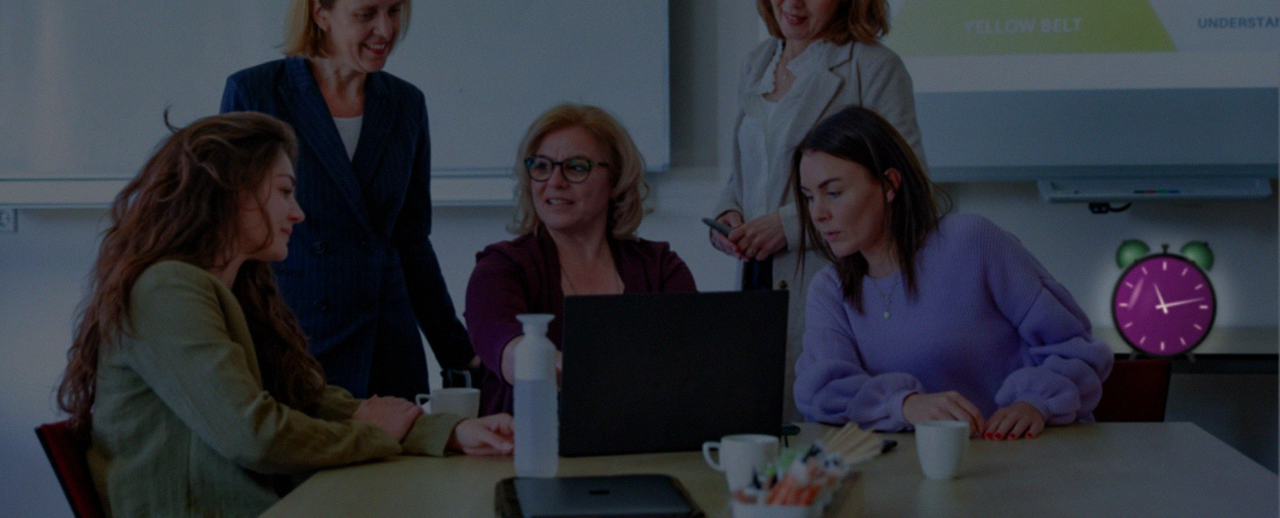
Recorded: h=11 m=13
